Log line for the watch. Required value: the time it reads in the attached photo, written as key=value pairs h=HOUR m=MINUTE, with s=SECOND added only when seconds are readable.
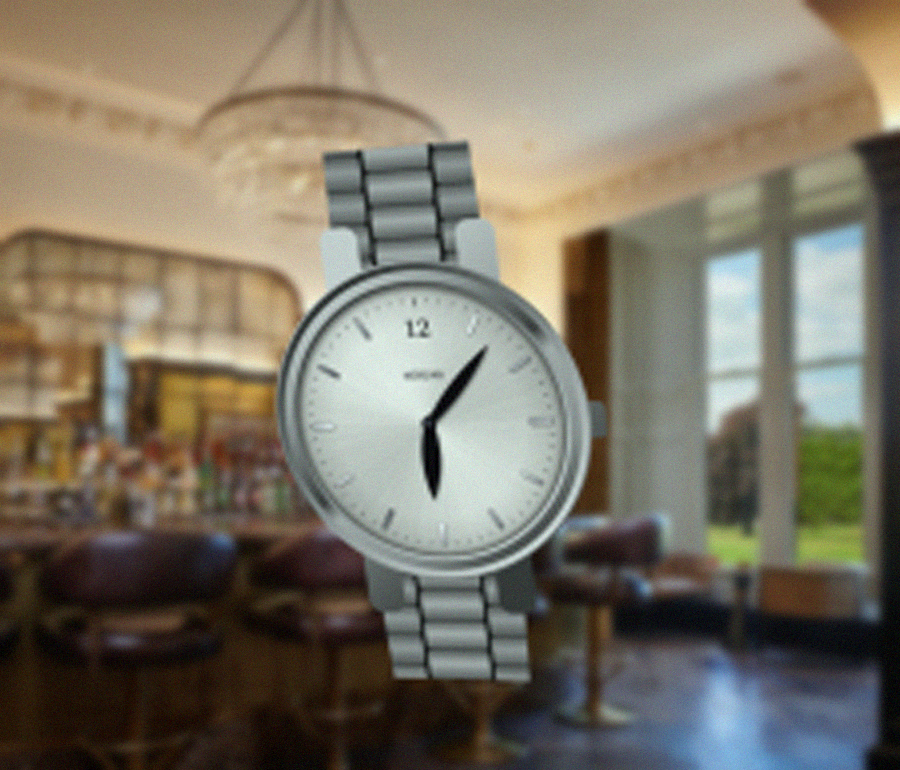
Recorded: h=6 m=7
